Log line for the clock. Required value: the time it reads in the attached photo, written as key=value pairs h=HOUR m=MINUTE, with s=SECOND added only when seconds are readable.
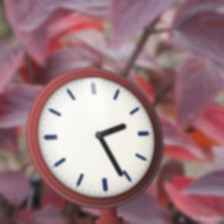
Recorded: h=2 m=26
